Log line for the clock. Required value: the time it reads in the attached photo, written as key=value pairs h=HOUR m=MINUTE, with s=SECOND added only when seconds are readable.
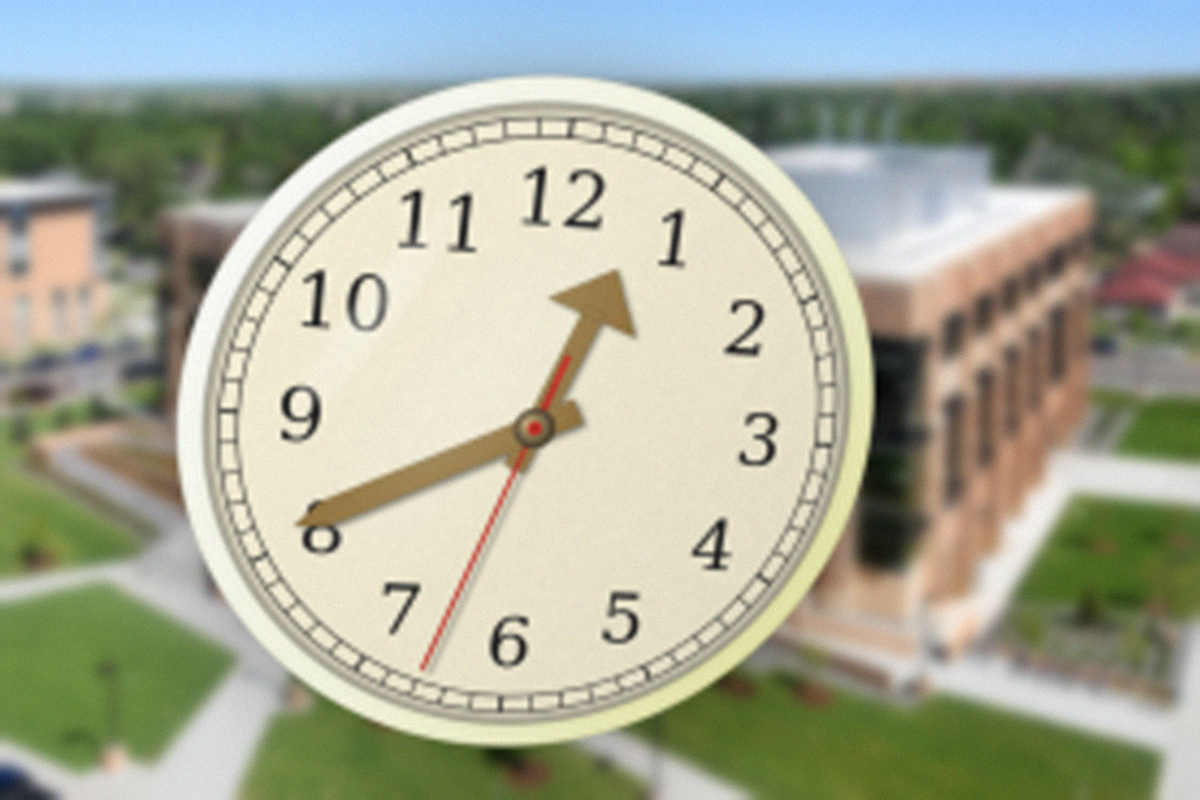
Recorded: h=12 m=40 s=33
